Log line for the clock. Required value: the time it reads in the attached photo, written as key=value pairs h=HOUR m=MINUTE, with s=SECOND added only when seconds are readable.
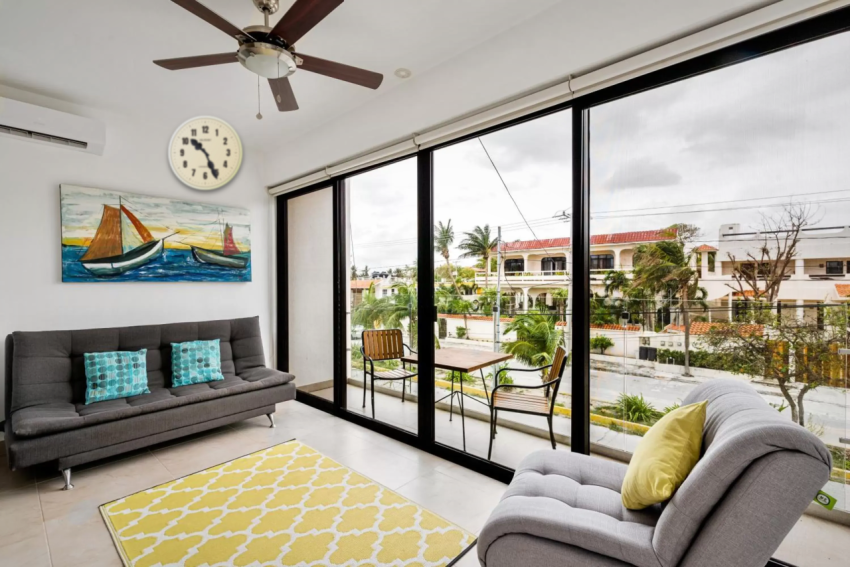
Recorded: h=10 m=26
